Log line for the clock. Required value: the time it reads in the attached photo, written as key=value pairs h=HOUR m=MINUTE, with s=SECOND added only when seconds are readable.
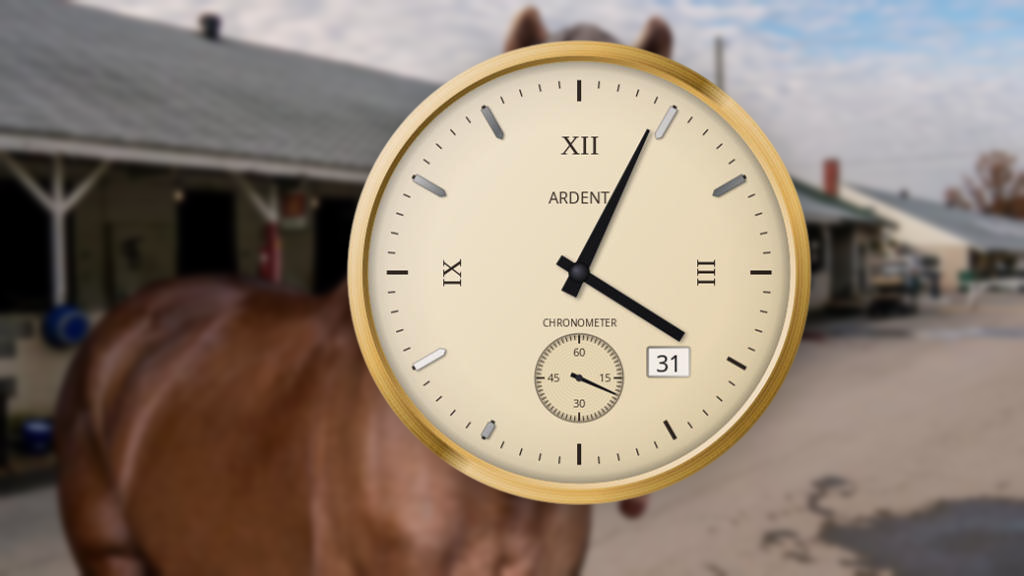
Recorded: h=4 m=4 s=19
